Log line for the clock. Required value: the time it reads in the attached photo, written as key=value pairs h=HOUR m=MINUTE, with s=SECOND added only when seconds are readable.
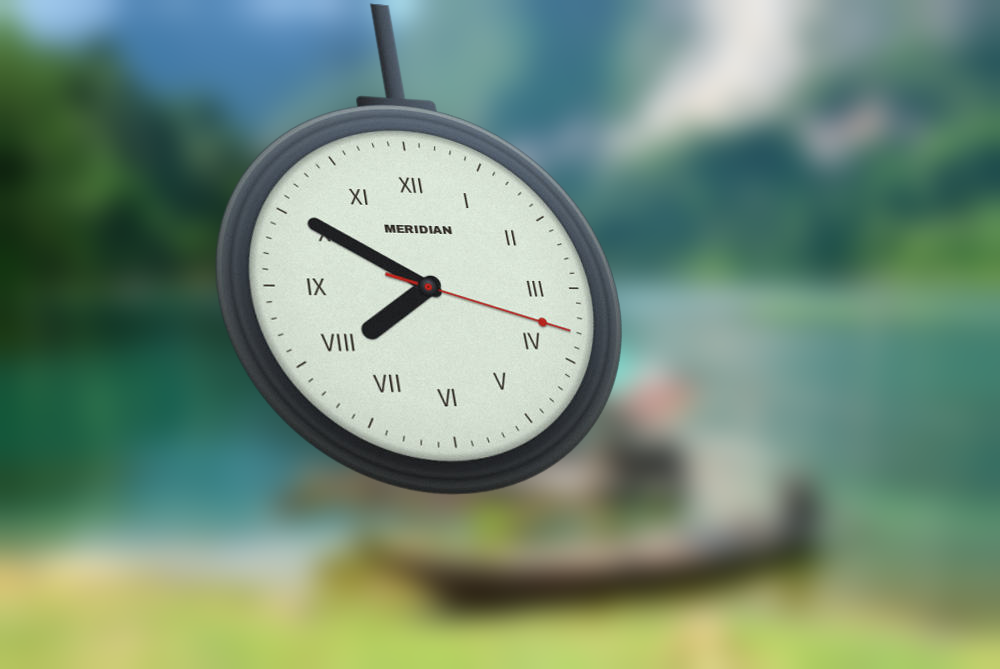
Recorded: h=7 m=50 s=18
